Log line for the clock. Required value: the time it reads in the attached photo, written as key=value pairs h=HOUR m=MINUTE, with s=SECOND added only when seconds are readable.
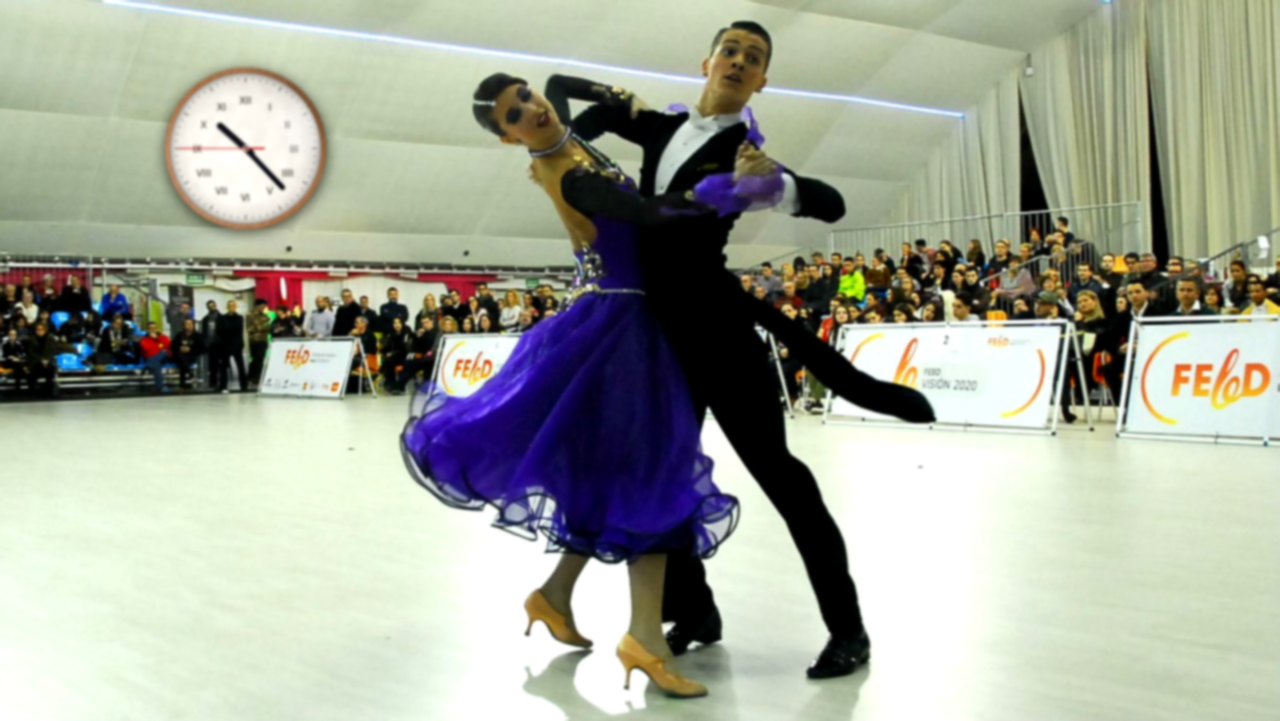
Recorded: h=10 m=22 s=45
